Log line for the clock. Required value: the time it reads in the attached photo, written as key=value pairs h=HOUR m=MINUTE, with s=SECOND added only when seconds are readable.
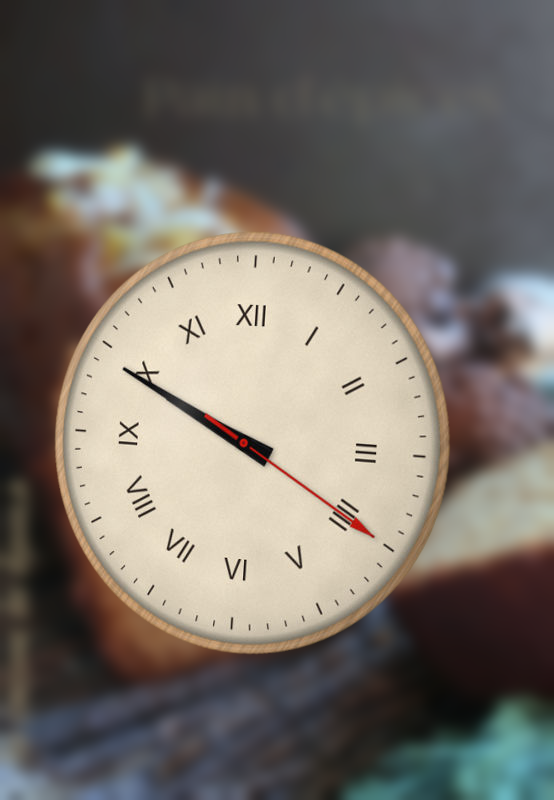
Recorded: h=9 m=49 s=20
